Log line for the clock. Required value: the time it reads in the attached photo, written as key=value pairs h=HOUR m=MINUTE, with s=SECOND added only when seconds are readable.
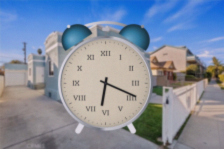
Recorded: h=6 m=19
